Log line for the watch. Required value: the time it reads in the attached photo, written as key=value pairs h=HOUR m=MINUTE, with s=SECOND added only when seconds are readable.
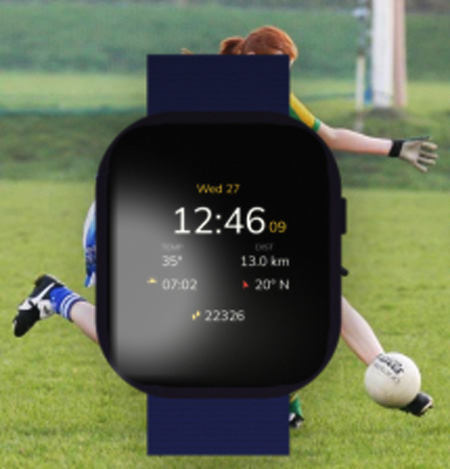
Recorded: h=12 m=46 s=9
